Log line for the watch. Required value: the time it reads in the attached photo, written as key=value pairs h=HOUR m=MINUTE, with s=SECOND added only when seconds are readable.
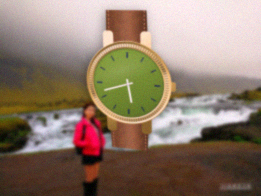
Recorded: h=5 m=42
